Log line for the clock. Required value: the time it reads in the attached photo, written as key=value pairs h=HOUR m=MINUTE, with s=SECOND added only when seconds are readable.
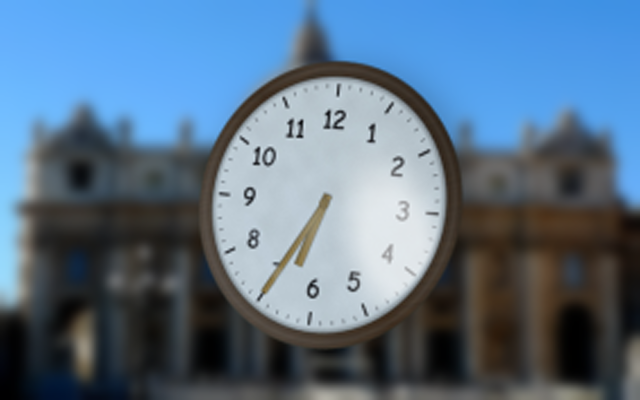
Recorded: h=6 m=35
